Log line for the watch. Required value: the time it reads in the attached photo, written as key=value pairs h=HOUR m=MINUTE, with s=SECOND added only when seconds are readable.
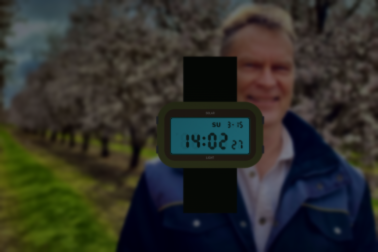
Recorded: h=14 m=2 s=27
